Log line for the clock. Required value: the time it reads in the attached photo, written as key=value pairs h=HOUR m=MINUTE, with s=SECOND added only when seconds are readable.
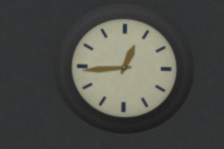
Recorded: h=12 m=44
